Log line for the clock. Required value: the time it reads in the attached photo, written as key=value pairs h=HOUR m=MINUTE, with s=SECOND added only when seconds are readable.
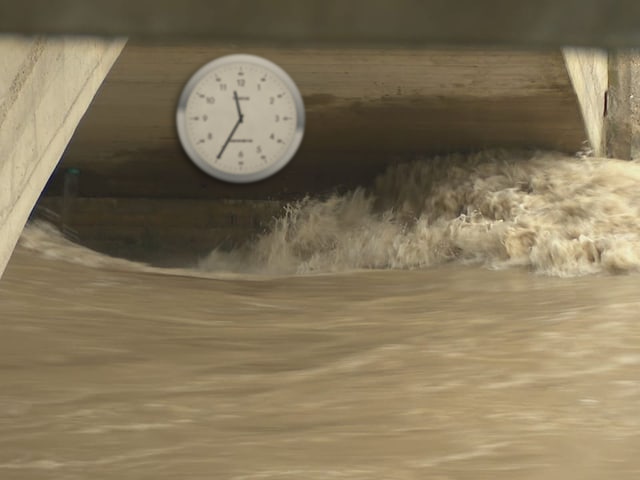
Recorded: h=11 m=35
